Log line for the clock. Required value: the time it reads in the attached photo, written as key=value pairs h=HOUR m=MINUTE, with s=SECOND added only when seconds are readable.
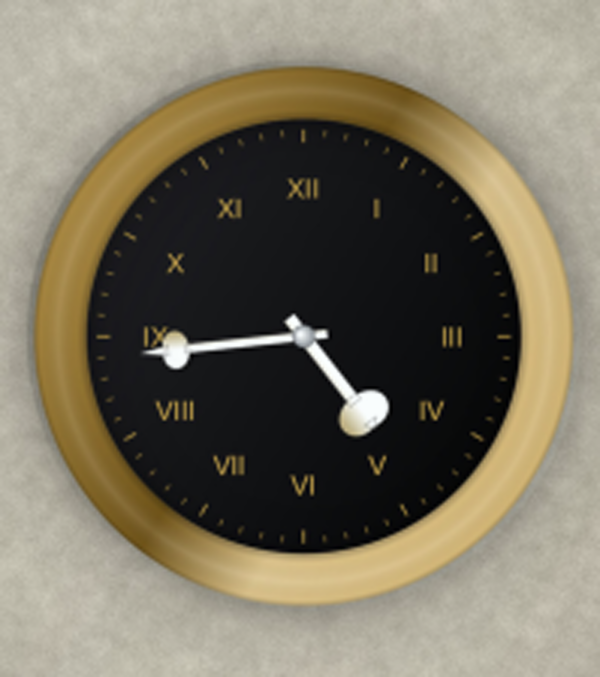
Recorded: h=4 m=44
